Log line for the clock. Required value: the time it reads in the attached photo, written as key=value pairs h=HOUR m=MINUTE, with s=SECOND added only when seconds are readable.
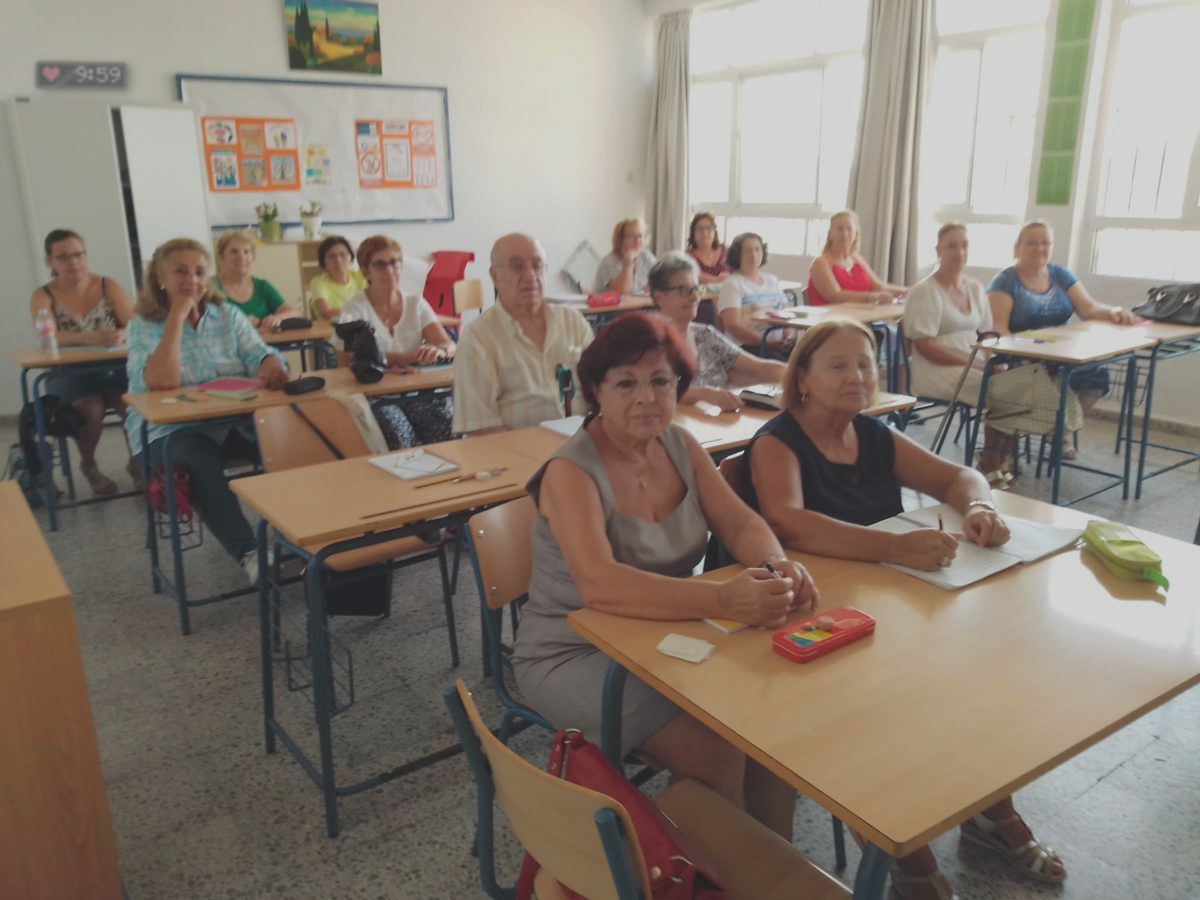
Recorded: h=9 m=59
